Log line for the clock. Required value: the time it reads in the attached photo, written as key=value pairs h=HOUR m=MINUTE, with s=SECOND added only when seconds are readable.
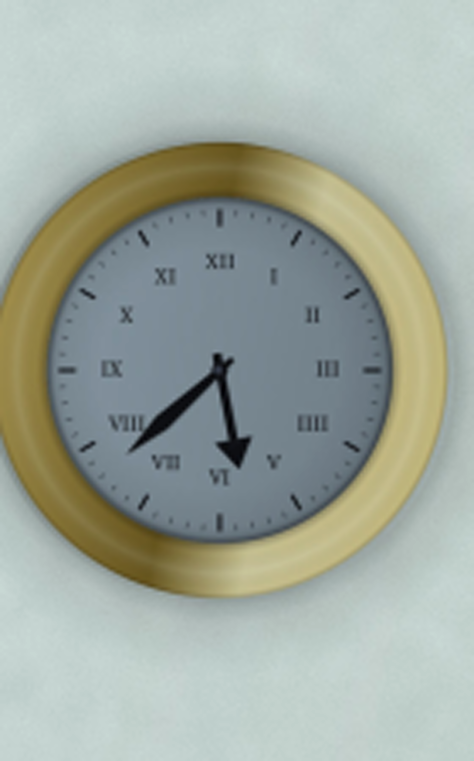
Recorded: h=5 m=38
